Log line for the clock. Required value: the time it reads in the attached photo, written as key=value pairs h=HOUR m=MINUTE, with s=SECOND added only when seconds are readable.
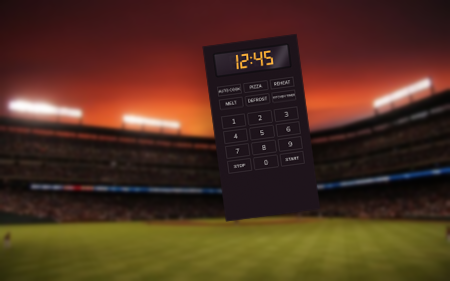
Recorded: h=12 m=45
